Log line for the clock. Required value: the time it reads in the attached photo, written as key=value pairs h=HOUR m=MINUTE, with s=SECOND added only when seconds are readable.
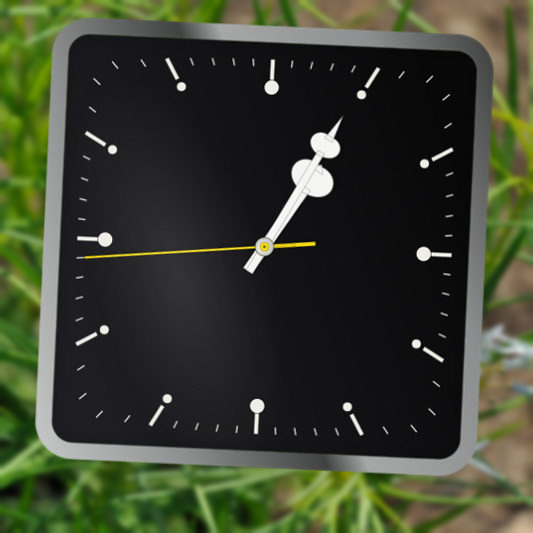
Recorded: h=1 m=4 s=44
